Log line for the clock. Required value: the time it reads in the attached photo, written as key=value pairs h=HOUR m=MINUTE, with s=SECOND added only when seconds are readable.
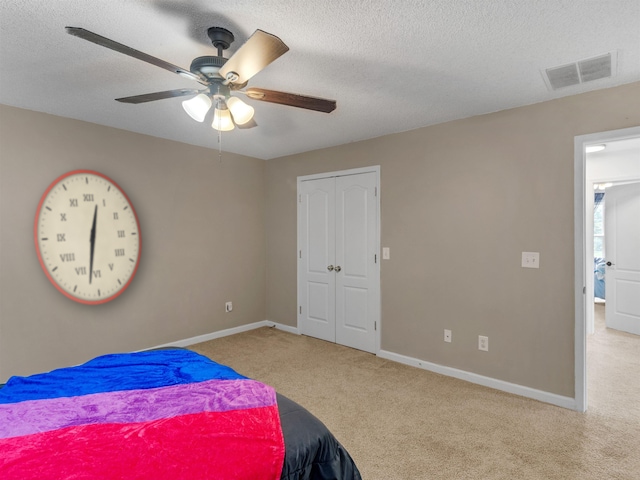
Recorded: h=12 m=32
